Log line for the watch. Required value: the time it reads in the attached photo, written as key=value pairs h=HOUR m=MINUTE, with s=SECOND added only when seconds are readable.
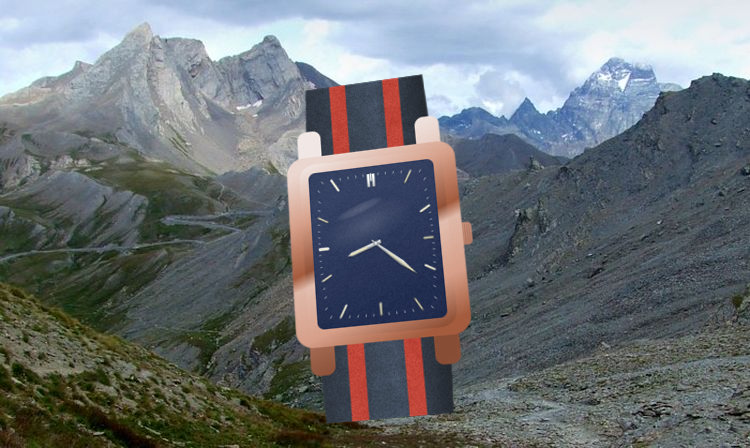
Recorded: h=8 m=22
